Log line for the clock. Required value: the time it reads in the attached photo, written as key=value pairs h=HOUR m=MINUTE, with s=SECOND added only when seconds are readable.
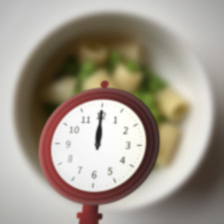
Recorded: h=12 m=0
